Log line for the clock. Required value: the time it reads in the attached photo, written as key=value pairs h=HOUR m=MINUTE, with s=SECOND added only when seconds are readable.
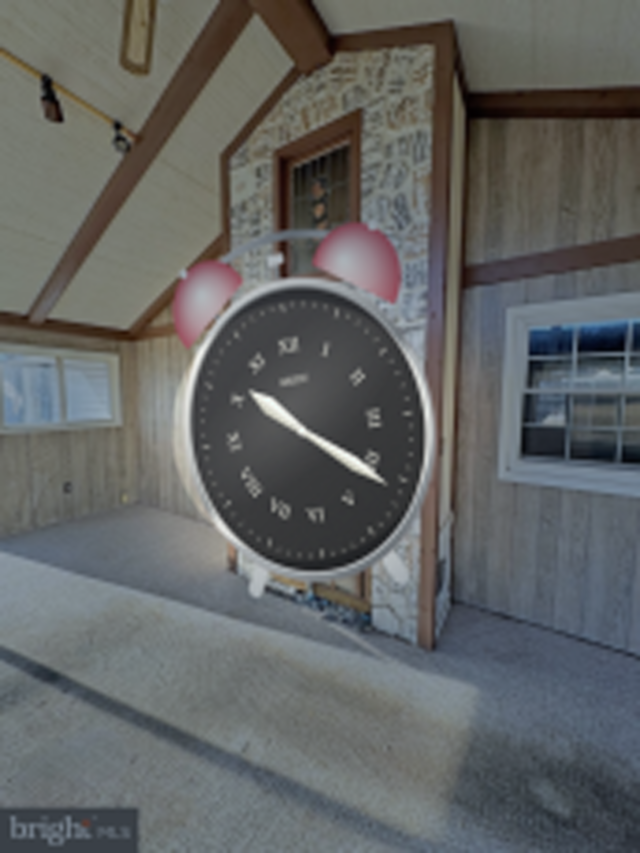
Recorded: h=10 m=21
